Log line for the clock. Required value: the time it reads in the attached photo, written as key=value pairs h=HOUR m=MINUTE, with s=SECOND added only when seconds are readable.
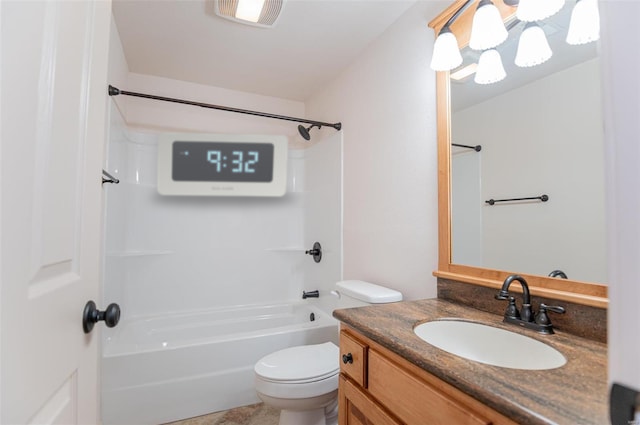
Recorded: h=9 m=32
